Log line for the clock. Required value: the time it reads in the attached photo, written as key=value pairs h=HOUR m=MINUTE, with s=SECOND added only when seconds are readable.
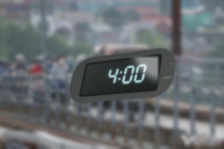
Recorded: h=4 m=0
